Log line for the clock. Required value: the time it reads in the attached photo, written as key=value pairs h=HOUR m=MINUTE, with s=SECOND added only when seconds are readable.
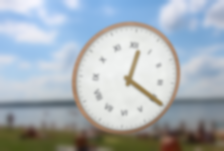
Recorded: h=12 m=20
